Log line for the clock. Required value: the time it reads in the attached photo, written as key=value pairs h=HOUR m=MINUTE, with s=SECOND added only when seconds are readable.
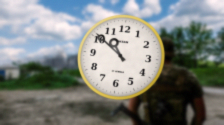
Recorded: h=10 m=51
